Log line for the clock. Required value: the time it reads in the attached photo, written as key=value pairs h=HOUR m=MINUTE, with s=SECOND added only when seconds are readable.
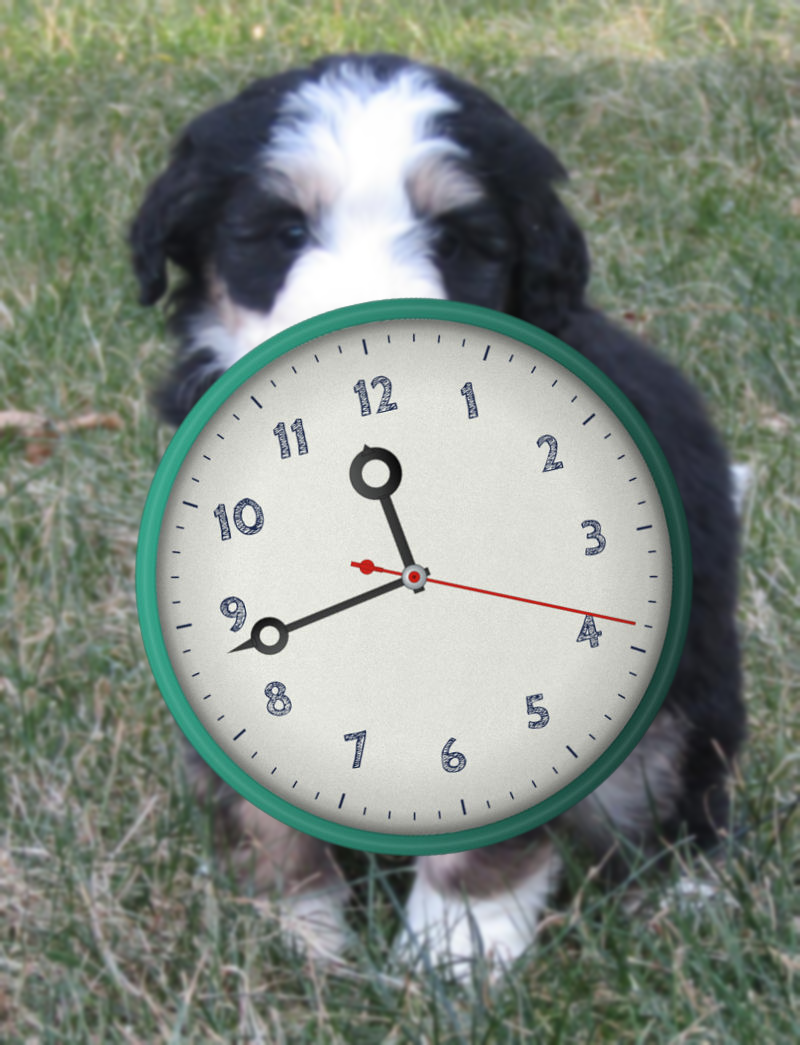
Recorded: h=11 m=43 s=19
